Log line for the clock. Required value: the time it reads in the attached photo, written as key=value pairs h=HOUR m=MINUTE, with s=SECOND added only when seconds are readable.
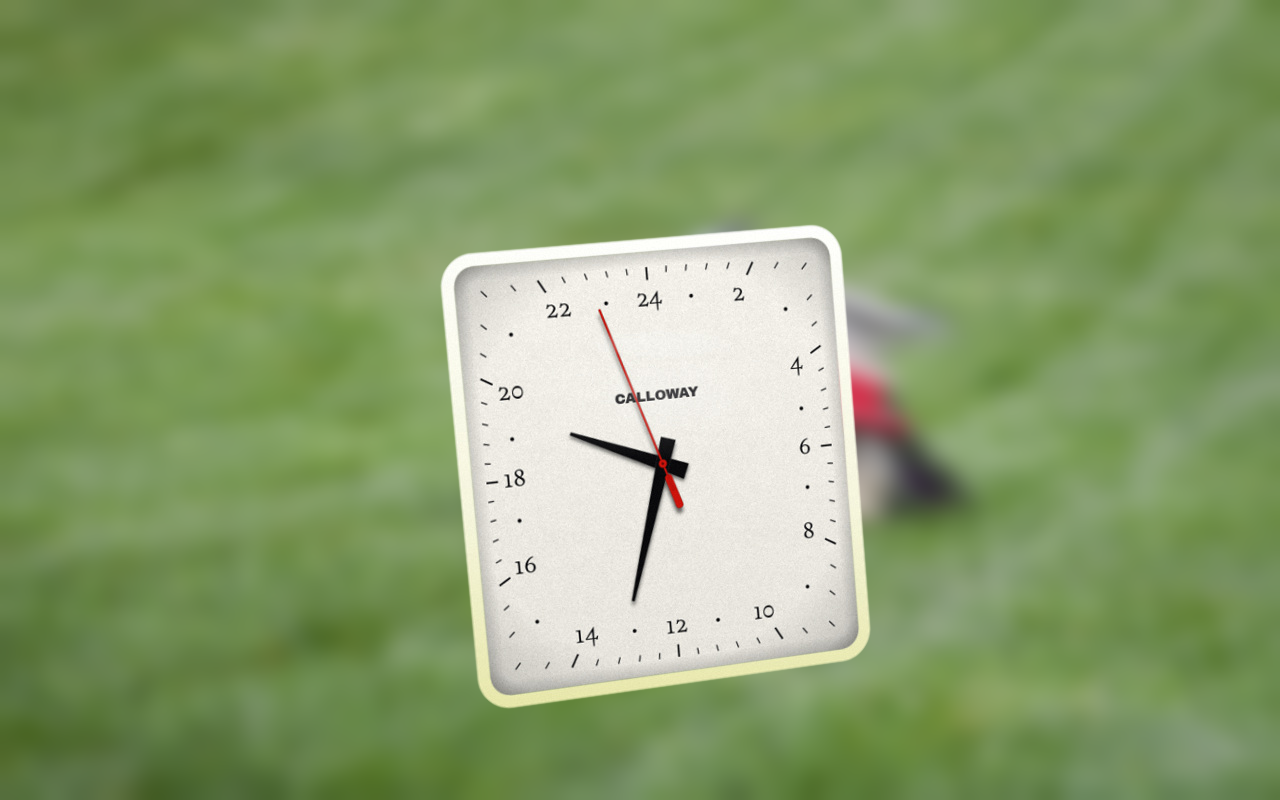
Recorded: h=19 m=32 s=57
